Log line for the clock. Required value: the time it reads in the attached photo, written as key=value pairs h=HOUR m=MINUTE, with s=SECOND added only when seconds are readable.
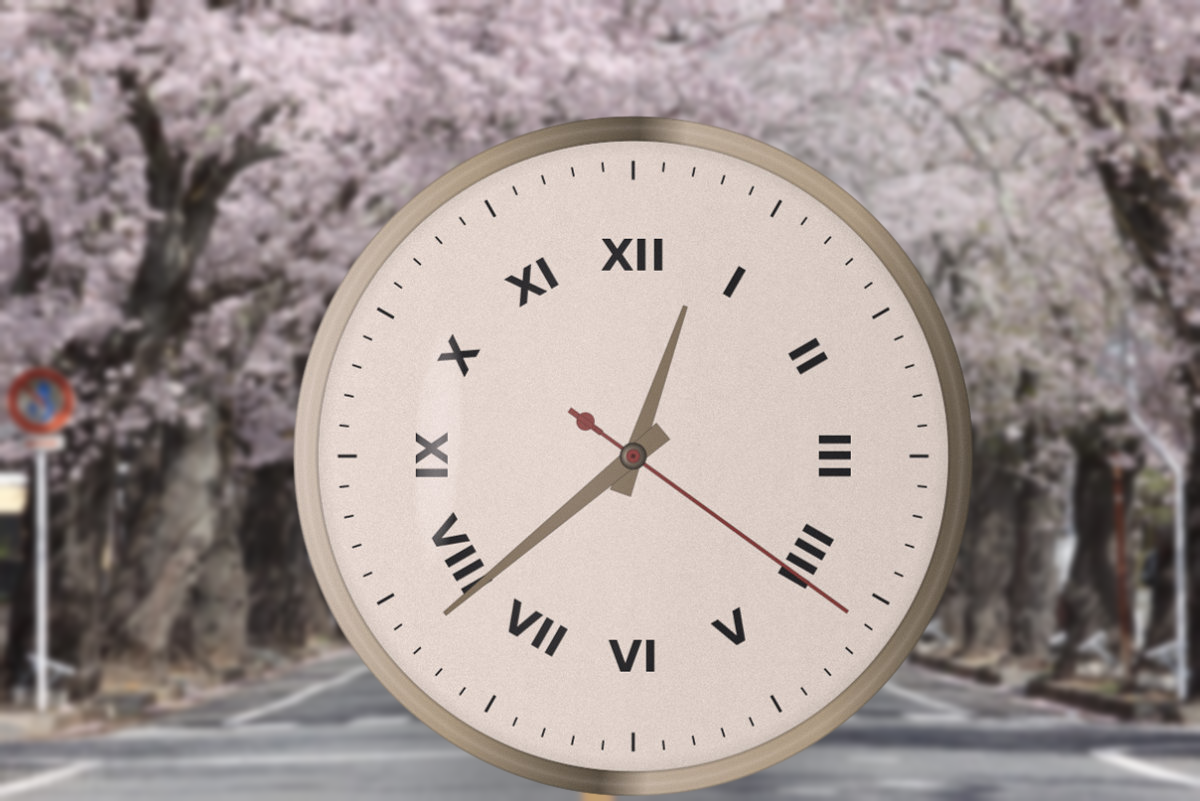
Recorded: h=12 m=38 s=21
